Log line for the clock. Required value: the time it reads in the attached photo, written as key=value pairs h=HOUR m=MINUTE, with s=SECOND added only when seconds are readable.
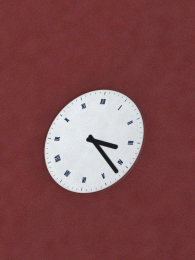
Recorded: h=3 m=22
